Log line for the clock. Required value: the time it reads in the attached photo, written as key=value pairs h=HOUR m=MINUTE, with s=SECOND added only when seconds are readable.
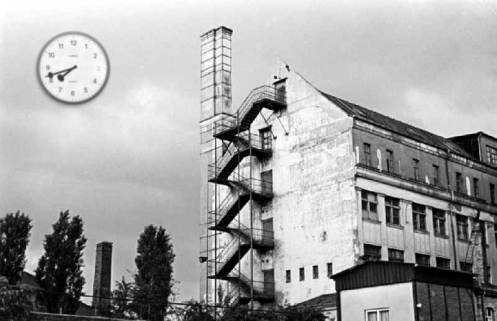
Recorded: h=7 m=42
